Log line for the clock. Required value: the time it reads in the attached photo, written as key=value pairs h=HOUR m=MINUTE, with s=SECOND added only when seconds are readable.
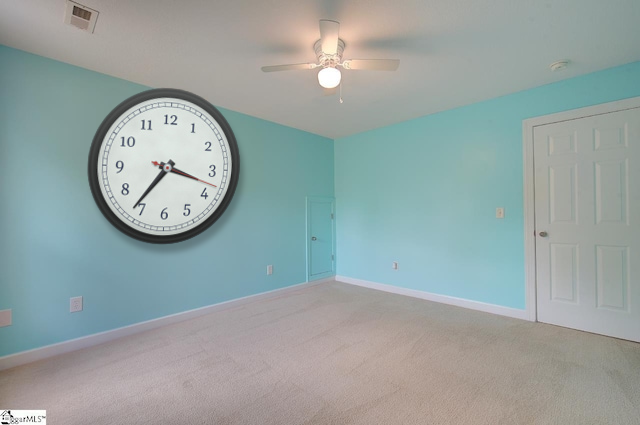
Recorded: h=3 m=36 s=18
